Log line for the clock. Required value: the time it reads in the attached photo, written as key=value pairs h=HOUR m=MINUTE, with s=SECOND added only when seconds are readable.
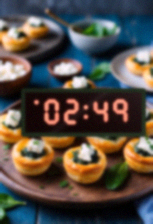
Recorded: h=2 m=49
